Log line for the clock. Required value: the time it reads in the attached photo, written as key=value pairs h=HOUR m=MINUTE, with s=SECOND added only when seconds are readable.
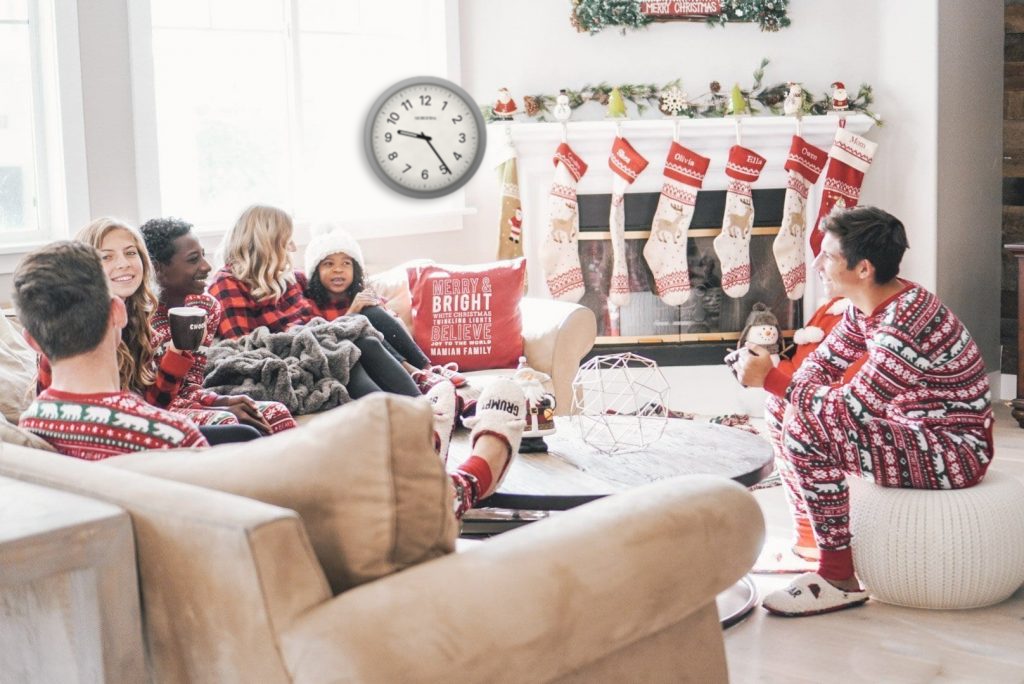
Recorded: h=9 m=24
